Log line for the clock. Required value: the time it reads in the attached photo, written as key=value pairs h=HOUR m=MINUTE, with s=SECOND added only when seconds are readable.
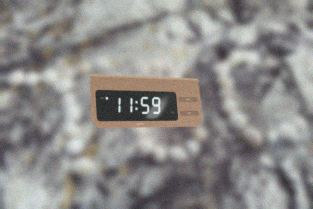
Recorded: h=11 m=59
